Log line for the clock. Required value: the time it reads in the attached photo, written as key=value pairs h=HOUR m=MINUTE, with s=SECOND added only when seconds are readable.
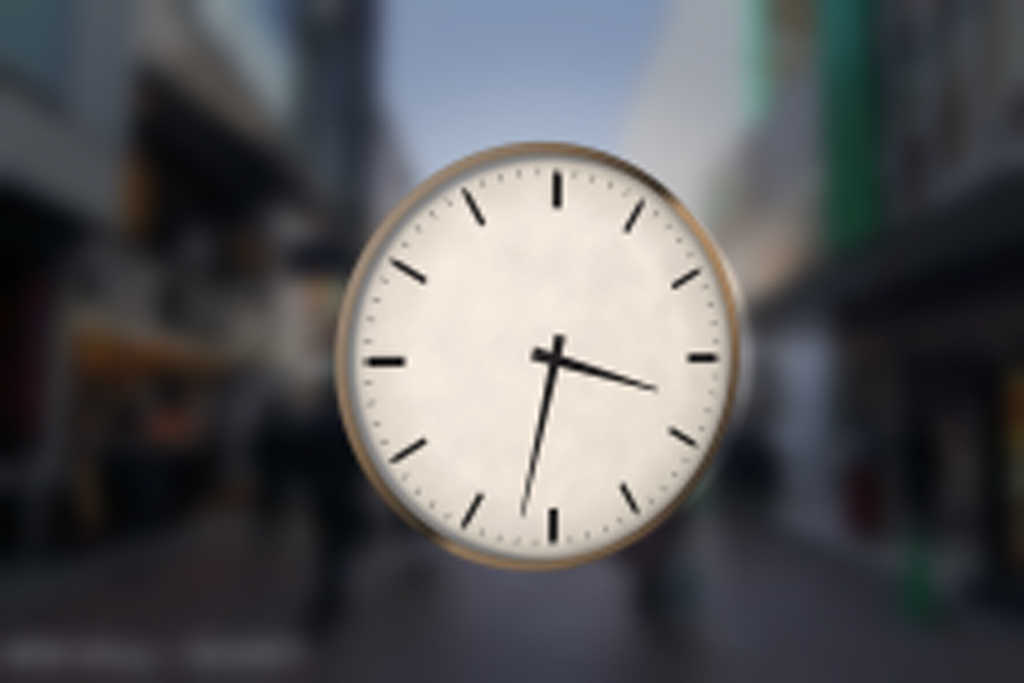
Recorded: h=3 m=32
